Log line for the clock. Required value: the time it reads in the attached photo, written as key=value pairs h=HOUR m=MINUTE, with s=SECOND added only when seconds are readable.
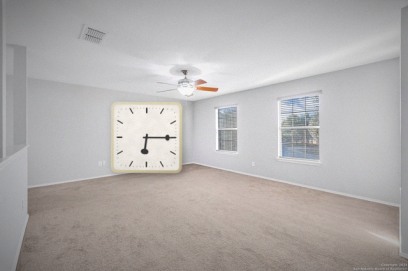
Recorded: h=6 m=15
